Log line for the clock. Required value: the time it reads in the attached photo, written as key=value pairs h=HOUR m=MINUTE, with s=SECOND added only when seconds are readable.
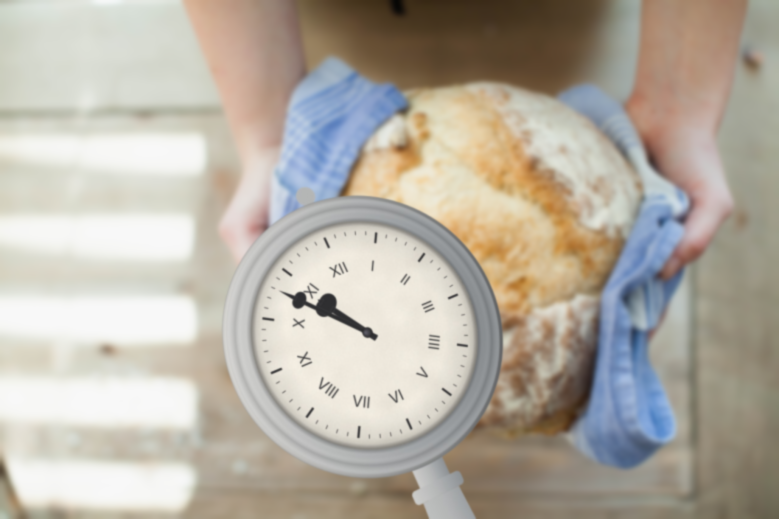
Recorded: h=10 m=53
